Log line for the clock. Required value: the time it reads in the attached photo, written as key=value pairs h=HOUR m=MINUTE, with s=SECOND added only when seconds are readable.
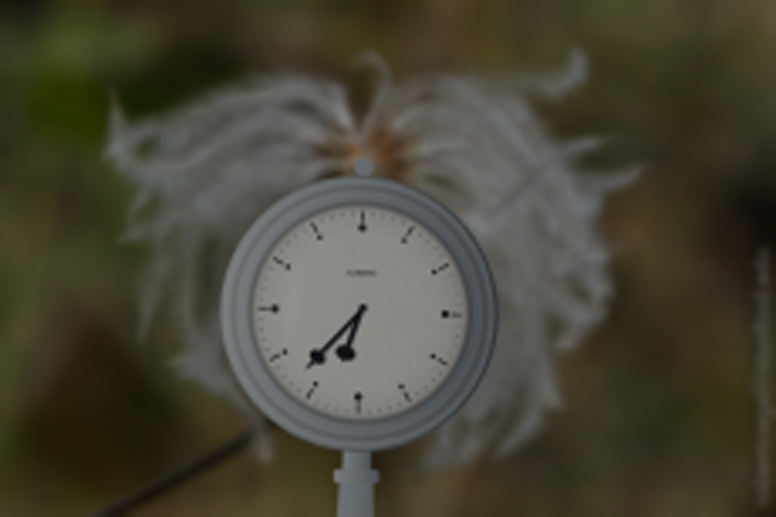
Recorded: h=6 m=37
